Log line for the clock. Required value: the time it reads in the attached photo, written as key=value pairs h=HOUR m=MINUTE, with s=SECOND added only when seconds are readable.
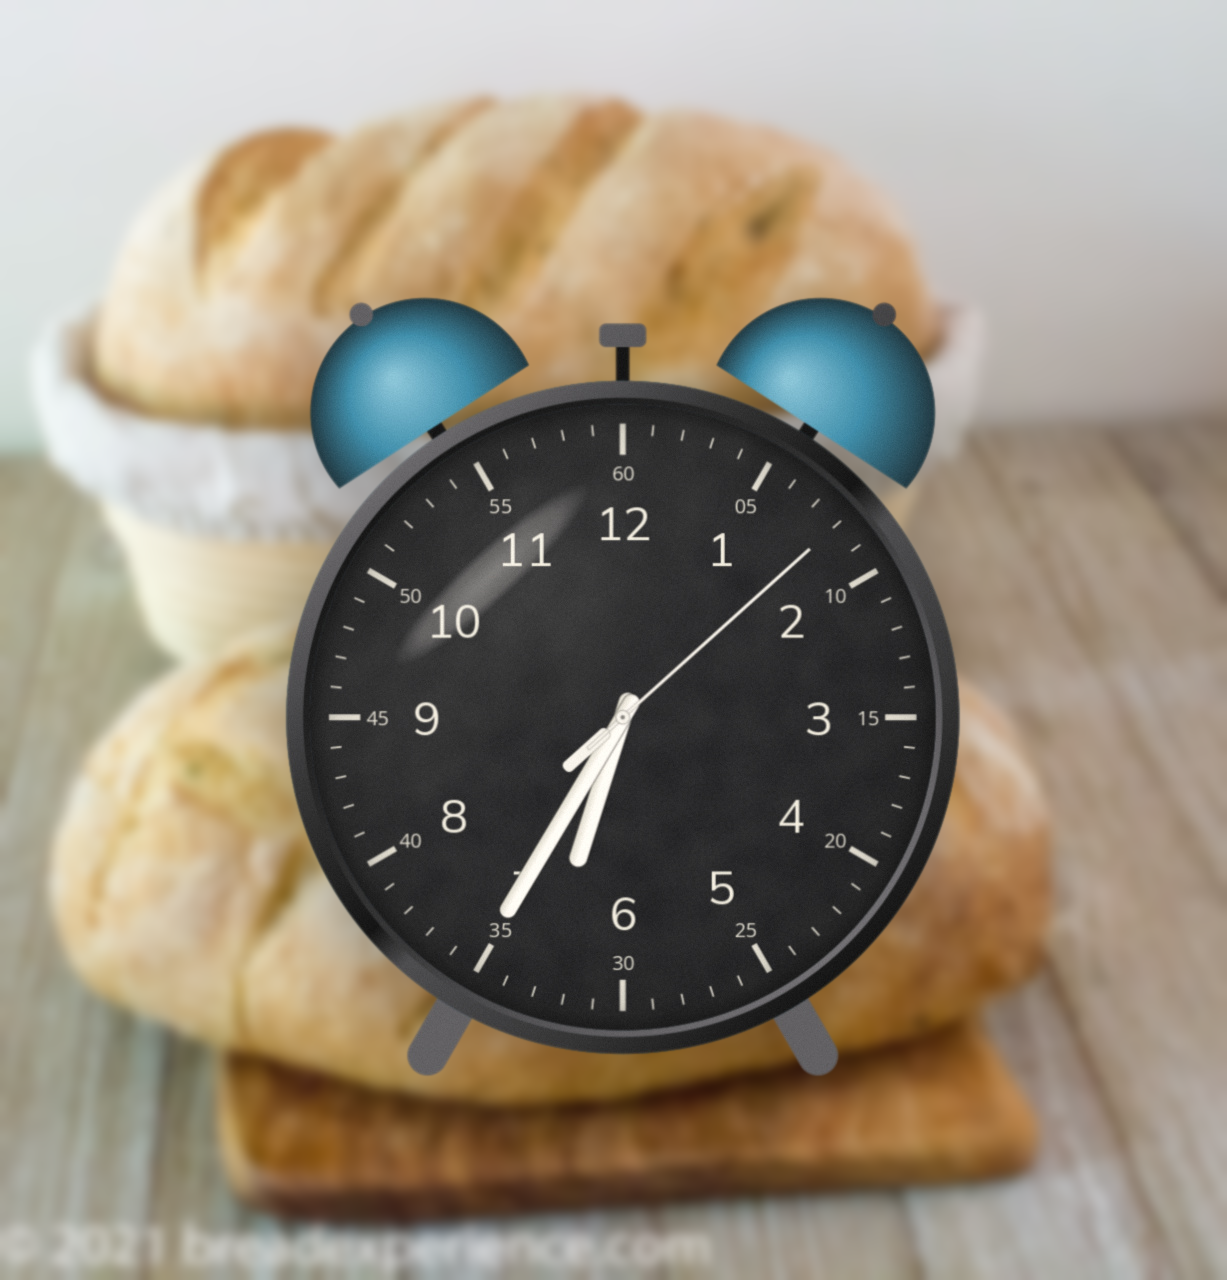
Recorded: h=6 m=35 s=8
